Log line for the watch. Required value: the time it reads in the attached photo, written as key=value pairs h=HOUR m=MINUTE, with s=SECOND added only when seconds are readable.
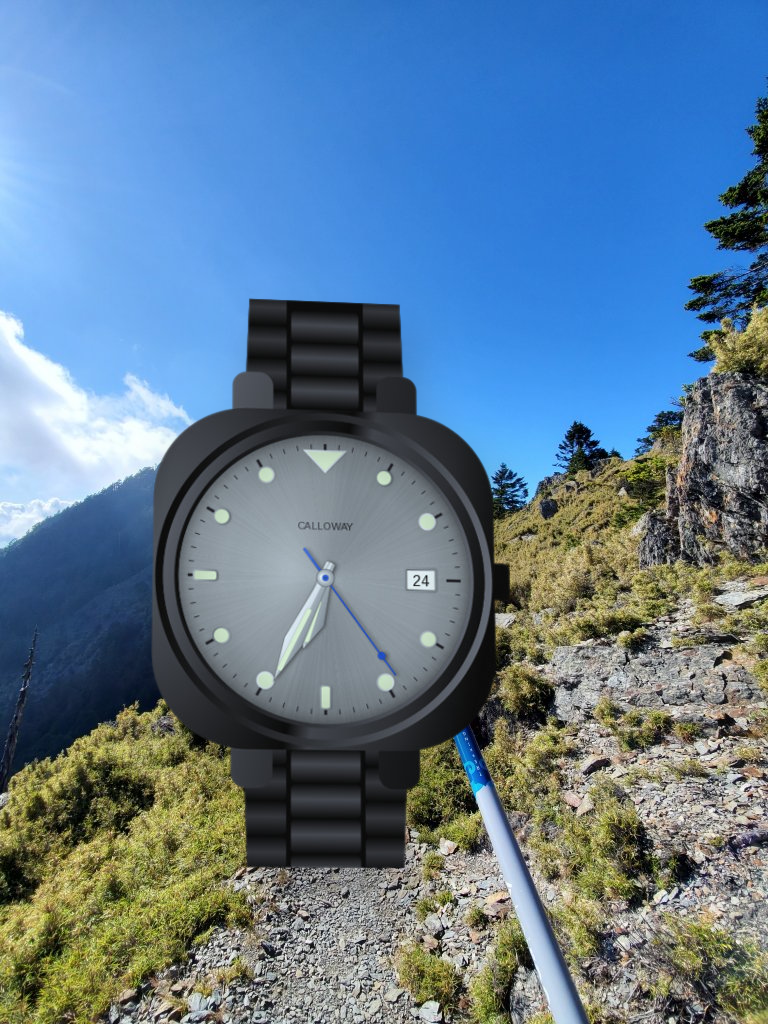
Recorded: h=6 m=34 s=24
